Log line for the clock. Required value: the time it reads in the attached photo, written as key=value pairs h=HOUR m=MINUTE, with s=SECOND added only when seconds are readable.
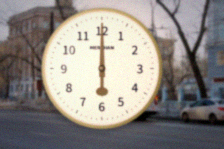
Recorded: h=6 m=0
